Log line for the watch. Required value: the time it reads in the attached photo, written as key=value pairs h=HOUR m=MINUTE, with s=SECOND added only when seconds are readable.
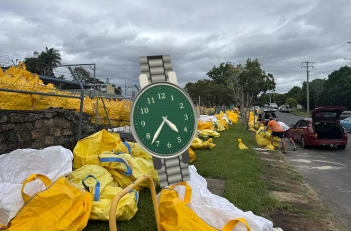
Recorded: h=4 m=37
